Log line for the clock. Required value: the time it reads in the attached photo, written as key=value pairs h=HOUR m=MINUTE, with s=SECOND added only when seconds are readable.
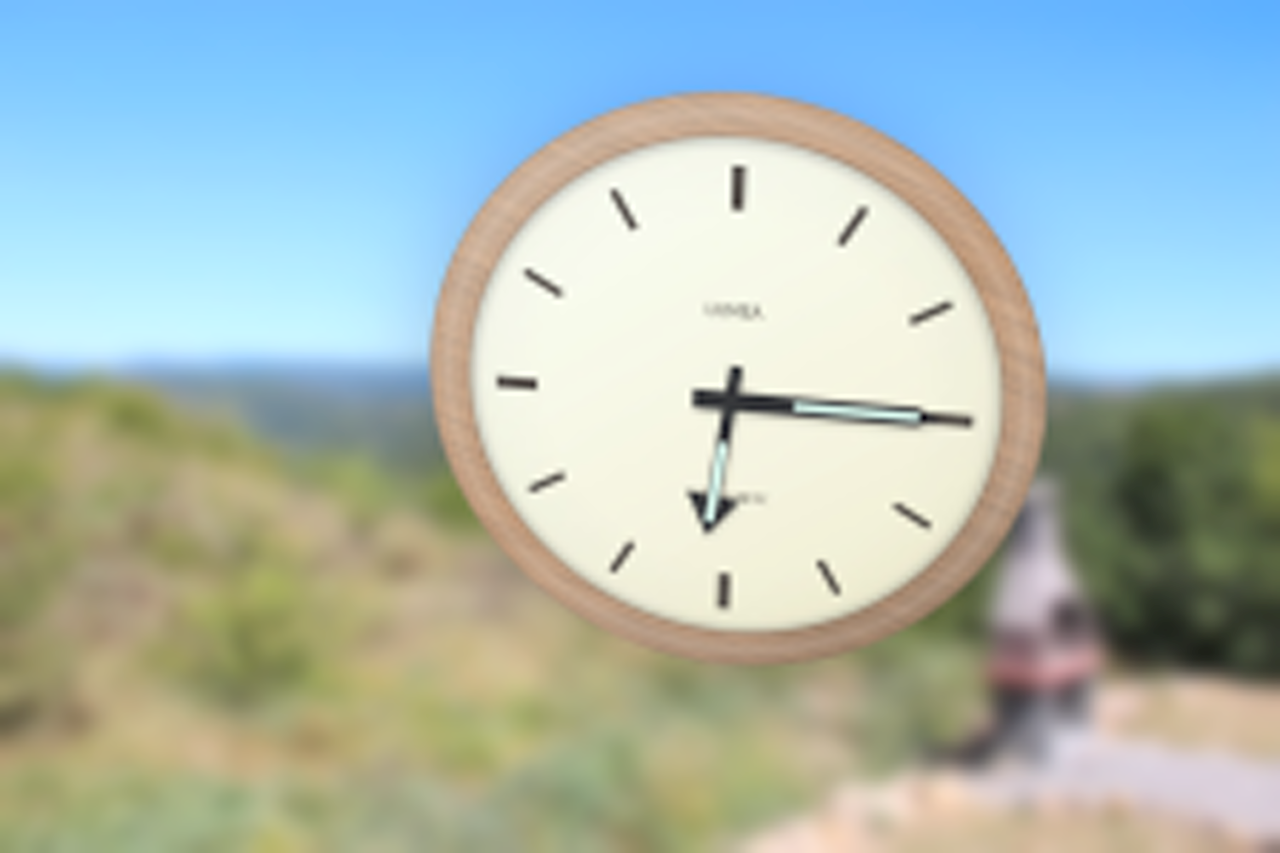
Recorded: h=6 m=15
